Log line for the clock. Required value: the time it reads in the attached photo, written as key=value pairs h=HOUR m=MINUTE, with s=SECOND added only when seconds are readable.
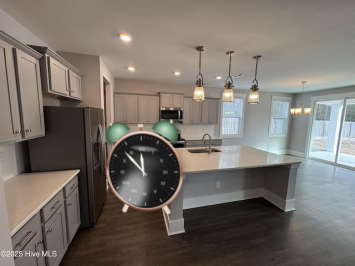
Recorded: h=11 m=53
